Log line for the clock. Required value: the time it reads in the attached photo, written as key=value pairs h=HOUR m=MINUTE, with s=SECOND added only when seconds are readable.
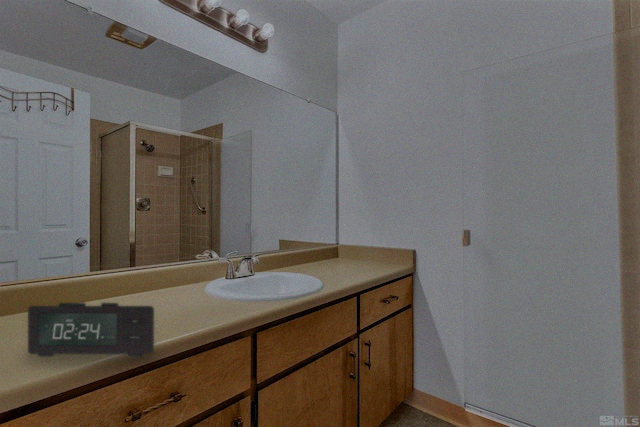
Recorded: h=2 m=24
